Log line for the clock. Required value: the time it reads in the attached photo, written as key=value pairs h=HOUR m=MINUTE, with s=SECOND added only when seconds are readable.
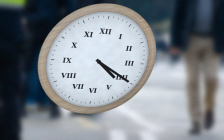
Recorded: h=4 m=20
